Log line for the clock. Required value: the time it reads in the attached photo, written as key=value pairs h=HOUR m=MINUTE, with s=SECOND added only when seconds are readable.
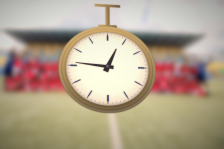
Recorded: h=12 m=46
